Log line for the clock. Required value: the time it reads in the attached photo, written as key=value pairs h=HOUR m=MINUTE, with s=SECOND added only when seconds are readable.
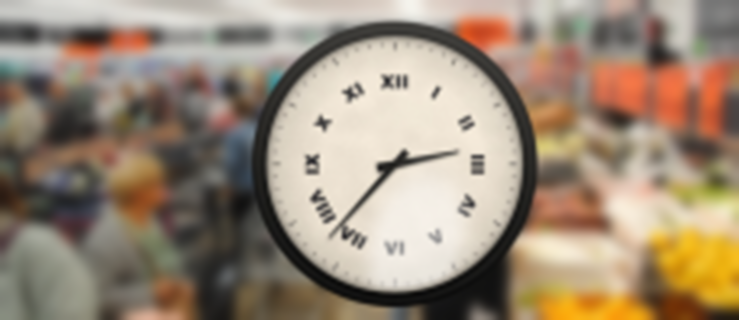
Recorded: h=2 m=37
